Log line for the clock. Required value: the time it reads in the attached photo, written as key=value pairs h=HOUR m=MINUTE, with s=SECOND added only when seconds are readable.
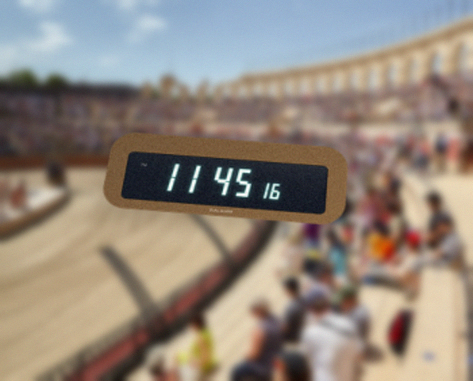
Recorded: h=11 m=45 s=16
